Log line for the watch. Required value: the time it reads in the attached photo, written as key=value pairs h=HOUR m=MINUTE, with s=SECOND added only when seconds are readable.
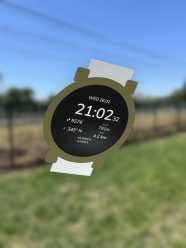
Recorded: h=21 m=2
